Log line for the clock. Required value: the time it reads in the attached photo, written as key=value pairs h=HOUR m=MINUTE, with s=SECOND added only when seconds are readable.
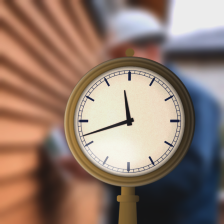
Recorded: h=11 m=42
